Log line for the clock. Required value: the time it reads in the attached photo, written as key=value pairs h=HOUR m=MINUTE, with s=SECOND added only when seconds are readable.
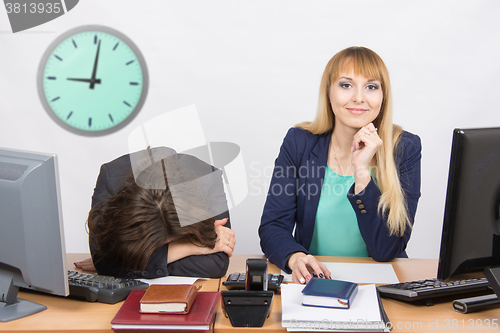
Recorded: h=9 m=1
